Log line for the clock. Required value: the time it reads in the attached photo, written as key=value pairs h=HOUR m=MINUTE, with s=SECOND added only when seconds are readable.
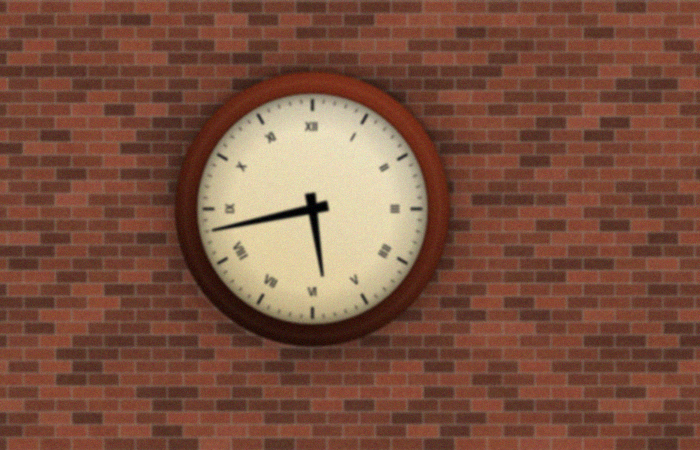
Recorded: h=5 m=43
